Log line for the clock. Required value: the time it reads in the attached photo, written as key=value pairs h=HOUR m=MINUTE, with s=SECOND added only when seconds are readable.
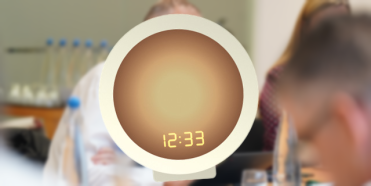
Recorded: h=12 m=33
